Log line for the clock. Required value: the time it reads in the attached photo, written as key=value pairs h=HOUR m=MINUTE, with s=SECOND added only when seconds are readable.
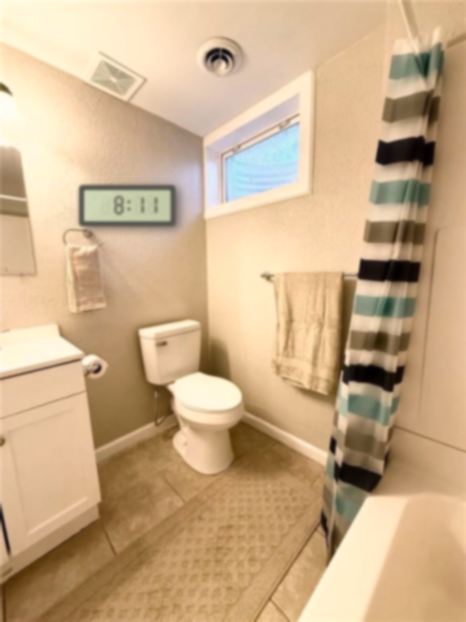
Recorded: h=8 m=11
